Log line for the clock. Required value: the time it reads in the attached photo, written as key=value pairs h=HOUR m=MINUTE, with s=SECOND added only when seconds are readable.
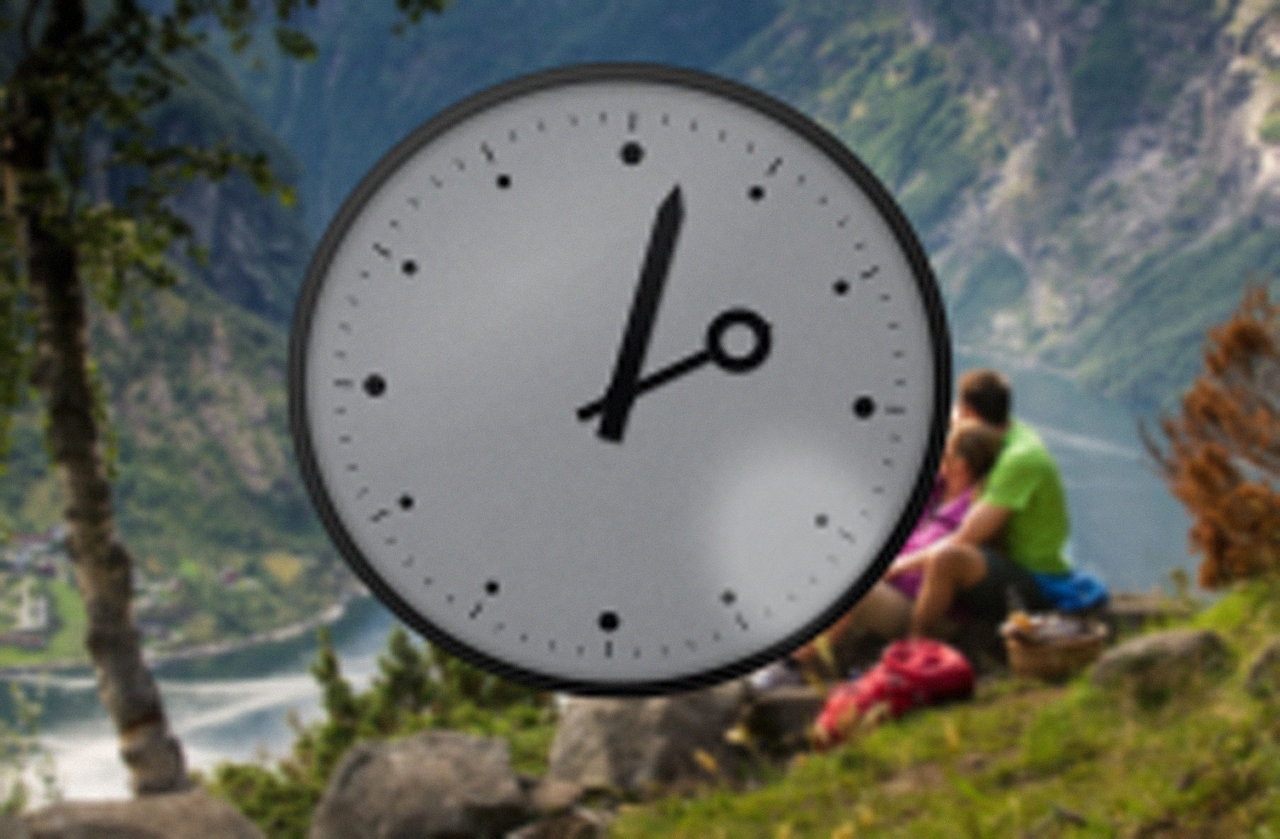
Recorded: h=2 m=2
